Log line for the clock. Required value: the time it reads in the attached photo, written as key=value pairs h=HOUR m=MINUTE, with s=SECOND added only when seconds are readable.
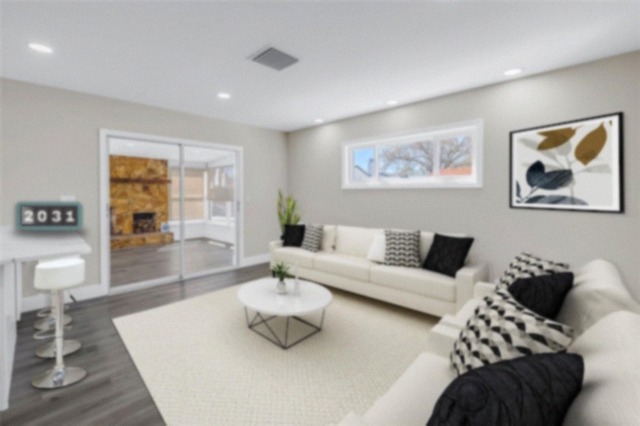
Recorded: h=20 m=31
